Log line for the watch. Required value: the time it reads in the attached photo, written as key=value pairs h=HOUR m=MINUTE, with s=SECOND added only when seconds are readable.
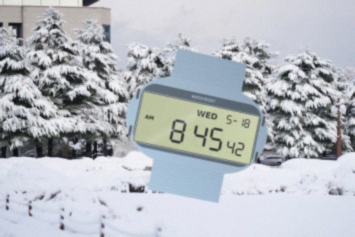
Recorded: h=8 m=45 s=42
